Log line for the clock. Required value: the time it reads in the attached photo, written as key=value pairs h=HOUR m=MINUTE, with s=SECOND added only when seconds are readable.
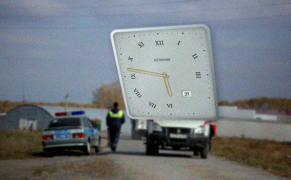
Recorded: h=5 m=47
